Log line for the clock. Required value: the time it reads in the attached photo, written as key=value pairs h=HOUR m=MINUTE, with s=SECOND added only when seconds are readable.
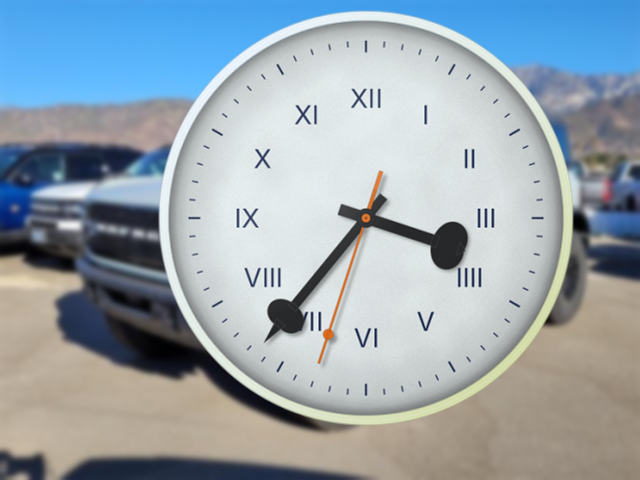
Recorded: h=3 m=36 s=33
